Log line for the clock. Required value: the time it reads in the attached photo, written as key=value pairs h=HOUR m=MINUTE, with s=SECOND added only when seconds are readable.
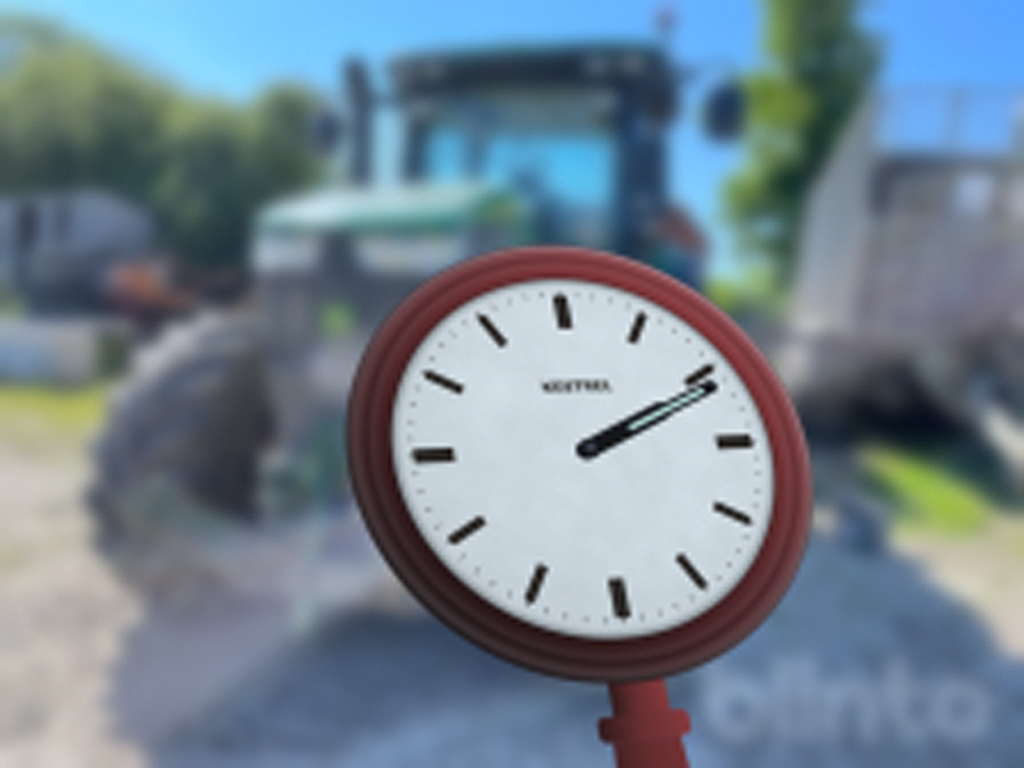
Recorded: h=2 m=11
